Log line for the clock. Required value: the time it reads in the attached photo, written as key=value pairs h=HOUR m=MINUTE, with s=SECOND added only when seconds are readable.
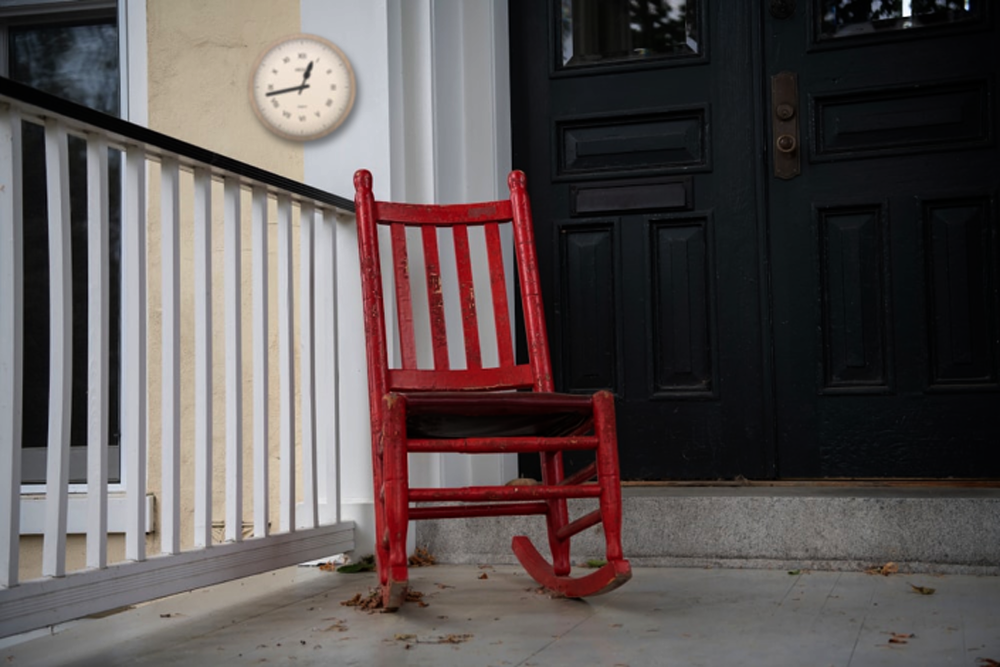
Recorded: h=12 m=43
